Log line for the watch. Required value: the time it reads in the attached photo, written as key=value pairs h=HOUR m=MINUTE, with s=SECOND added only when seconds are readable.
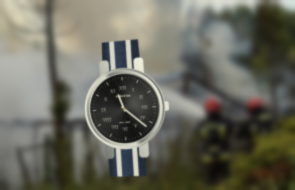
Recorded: h=11 m=22
